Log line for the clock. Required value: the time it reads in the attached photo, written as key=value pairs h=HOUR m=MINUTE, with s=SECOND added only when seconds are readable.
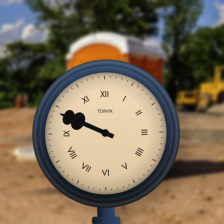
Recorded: h=9 m=49
